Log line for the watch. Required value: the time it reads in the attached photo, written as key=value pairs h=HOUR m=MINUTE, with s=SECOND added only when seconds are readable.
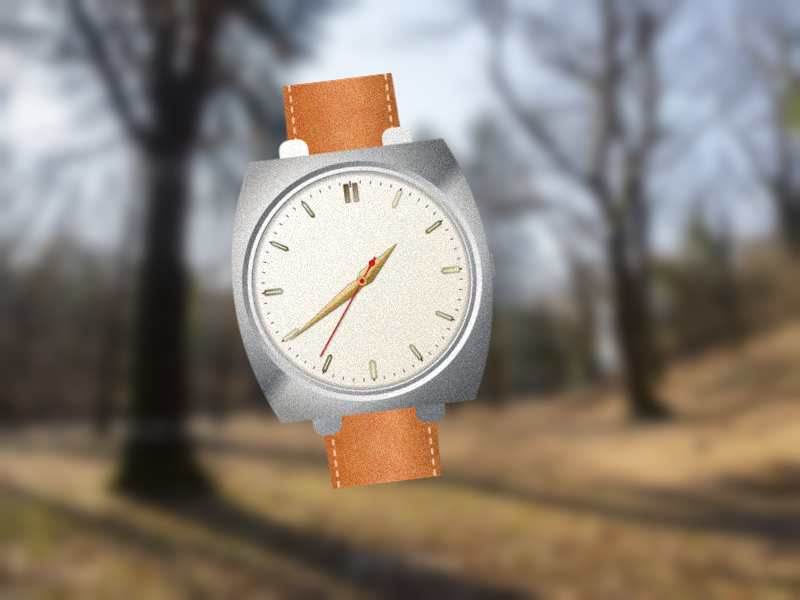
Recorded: h=1 m=39 s=36
